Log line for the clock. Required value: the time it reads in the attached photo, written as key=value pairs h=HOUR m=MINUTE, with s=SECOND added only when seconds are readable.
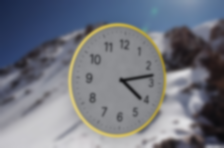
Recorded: h=4 m=13
